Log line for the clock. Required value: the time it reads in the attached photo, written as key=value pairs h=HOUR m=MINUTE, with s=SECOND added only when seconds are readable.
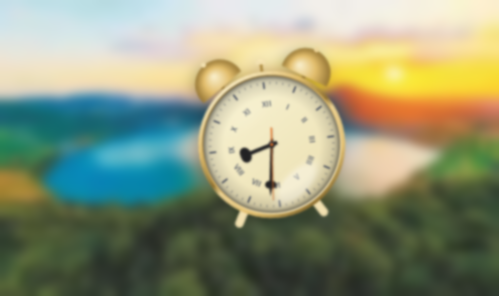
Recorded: h=8 m=31 s=31
